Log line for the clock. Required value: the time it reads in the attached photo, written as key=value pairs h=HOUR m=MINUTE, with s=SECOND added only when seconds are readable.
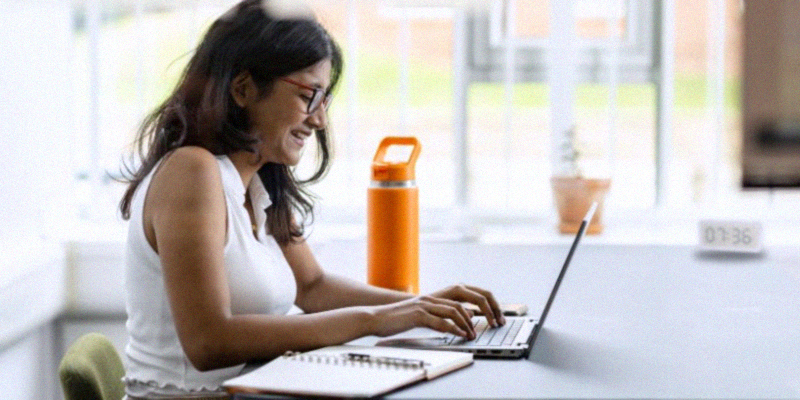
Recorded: h=7 m=36
